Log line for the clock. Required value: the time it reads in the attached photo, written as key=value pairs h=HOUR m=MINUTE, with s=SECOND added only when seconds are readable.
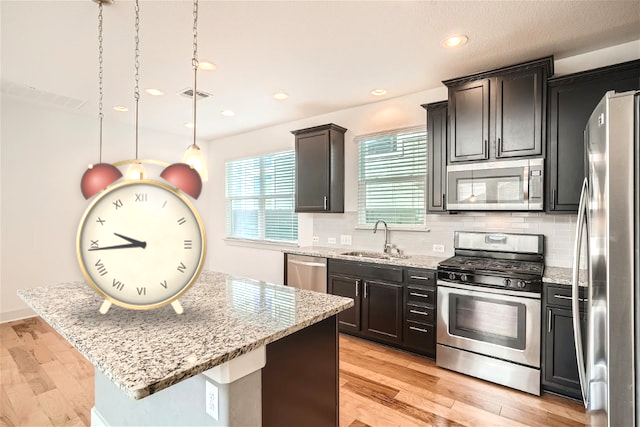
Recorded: h=9 m=44
